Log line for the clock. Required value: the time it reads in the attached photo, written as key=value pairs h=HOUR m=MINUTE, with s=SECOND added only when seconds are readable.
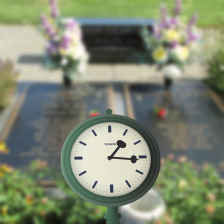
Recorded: h=1 m=16
